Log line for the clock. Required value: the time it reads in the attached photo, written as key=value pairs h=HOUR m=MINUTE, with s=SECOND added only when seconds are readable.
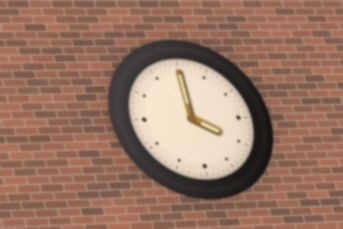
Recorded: h=4 m=0
